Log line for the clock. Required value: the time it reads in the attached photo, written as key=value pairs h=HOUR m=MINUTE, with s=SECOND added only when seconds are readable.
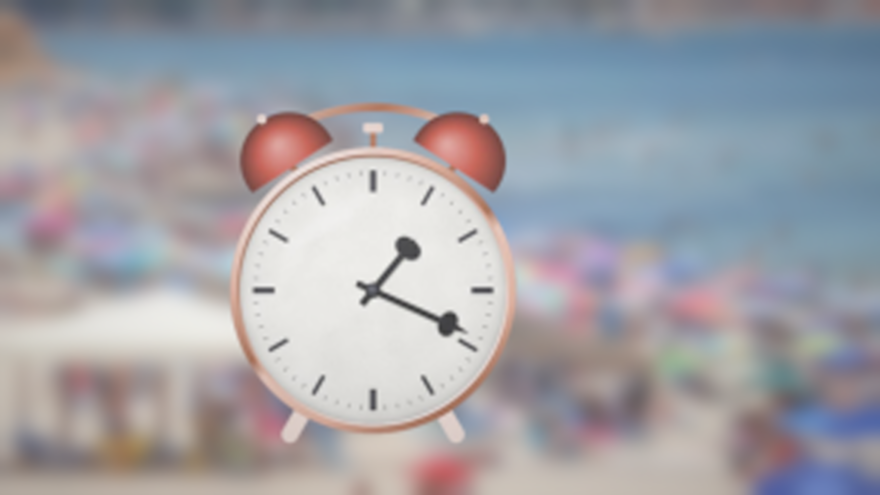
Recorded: h=1 m=19
